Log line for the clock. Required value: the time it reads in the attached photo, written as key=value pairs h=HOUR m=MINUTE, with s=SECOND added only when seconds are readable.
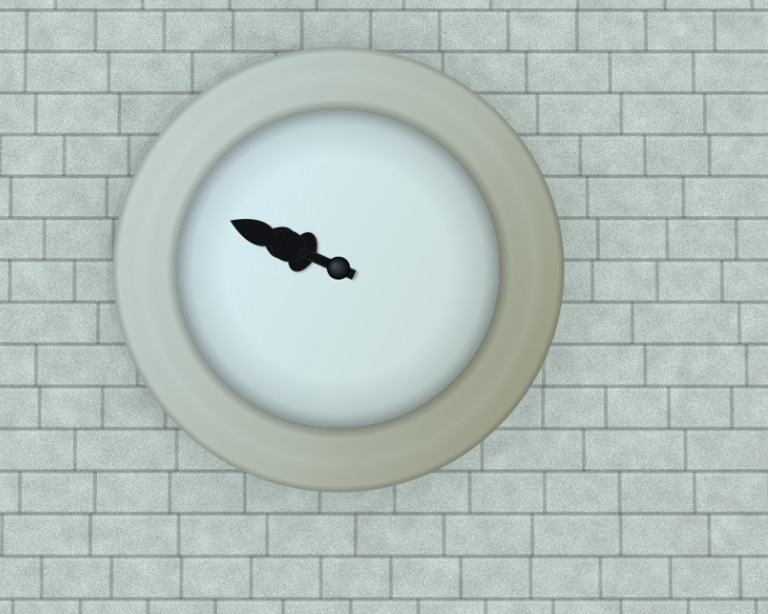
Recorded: h=9 m=49
